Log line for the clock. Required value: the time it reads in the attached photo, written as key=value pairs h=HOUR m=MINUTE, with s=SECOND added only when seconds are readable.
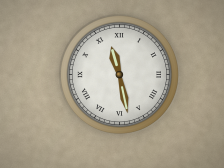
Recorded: h=11 m=28
